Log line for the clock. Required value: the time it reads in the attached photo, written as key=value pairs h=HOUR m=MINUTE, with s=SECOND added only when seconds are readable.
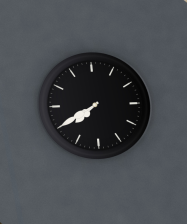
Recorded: h=7 m=40
